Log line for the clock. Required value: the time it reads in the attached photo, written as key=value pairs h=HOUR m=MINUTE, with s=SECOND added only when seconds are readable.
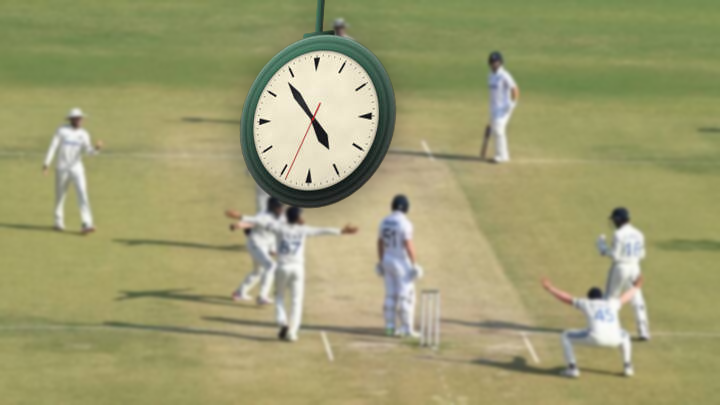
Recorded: h=4 m=53 s=34
